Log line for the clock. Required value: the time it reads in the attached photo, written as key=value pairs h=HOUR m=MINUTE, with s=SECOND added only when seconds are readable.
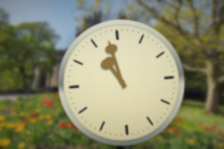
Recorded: h=10 m=58
